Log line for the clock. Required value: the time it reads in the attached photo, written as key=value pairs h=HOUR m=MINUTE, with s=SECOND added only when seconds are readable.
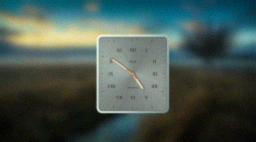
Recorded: h=4 m=51
